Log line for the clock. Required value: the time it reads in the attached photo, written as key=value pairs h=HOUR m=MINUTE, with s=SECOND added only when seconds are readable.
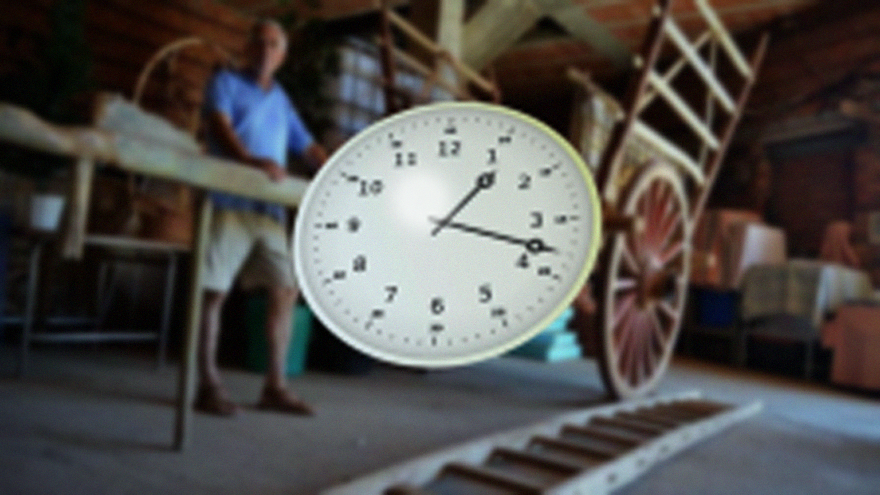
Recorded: h=1 m=18
